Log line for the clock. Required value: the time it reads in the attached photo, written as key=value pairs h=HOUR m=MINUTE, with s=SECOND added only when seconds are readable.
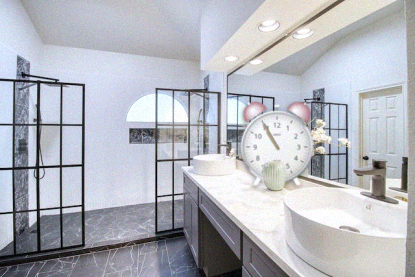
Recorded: h=10 m=55
